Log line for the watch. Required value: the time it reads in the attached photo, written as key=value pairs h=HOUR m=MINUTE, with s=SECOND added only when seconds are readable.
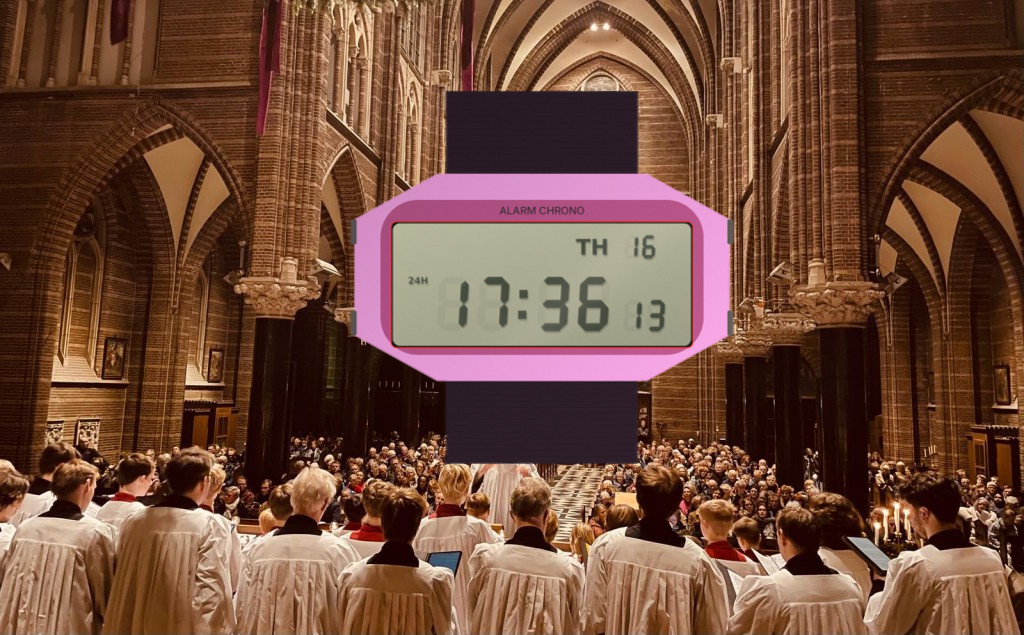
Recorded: h=17 m=36 s=13
